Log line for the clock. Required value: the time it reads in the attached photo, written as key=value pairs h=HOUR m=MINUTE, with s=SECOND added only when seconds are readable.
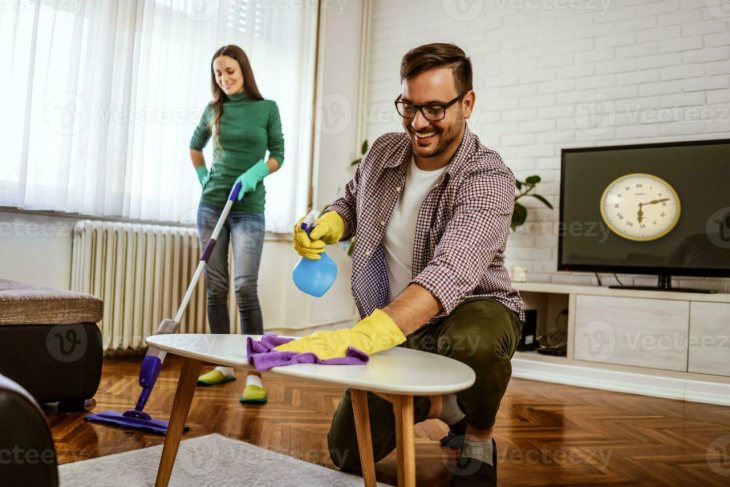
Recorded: h=6 m=13
